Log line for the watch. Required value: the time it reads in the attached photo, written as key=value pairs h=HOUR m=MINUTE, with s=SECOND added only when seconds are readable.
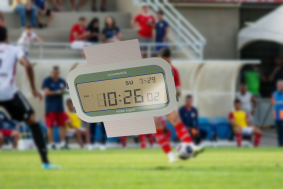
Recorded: h=10 m=26 s=2
